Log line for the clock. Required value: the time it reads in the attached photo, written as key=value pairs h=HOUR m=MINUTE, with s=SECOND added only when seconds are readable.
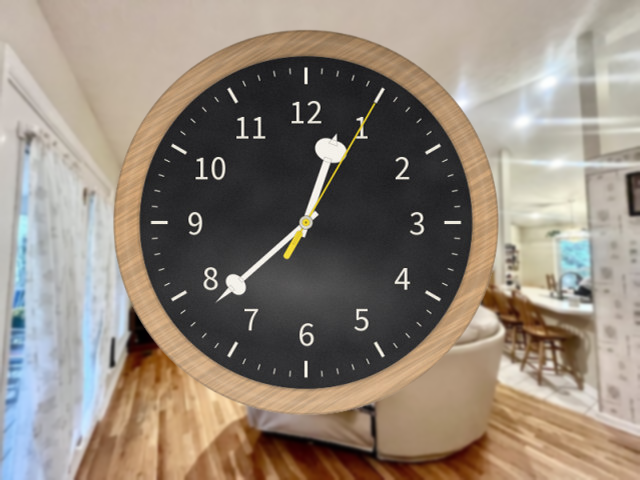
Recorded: h=12 m=38 s=5
